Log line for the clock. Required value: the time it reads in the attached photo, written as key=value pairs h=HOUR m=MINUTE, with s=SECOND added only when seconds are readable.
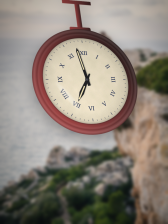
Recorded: h=6 m=58
